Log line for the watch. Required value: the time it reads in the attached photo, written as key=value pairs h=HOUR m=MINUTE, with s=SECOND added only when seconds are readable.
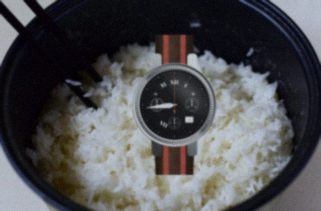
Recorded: h=8 m=44
